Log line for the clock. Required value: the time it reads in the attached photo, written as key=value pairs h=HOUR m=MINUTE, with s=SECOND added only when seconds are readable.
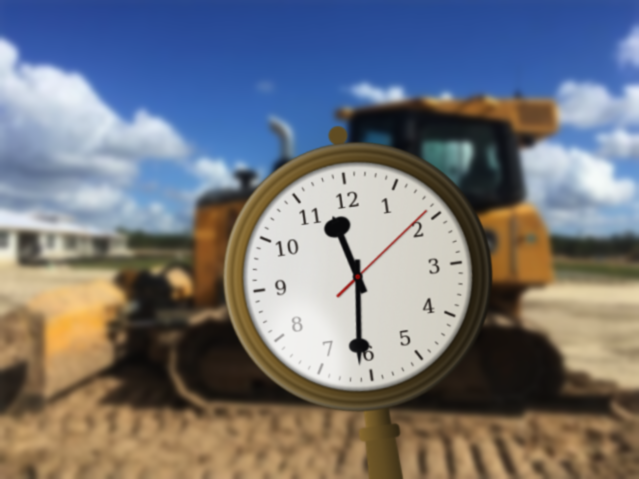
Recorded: h=11 m=31 s=9
